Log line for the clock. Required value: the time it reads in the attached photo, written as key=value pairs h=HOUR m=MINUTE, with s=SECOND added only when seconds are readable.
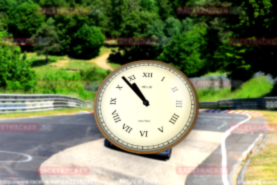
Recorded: h=10 m=53
